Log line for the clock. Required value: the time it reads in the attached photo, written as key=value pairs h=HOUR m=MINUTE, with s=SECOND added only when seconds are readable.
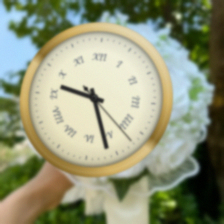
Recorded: h=9 m=26 s=22
